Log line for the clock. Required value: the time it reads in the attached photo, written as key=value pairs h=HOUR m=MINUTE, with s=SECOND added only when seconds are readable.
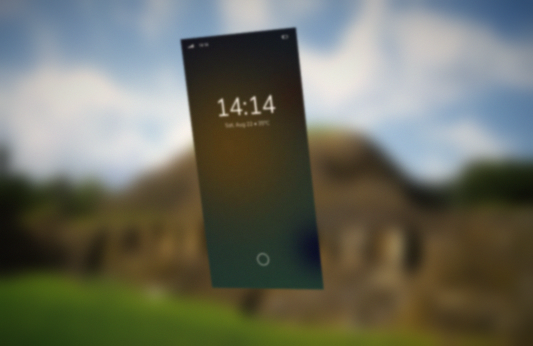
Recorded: h=14 m=14
